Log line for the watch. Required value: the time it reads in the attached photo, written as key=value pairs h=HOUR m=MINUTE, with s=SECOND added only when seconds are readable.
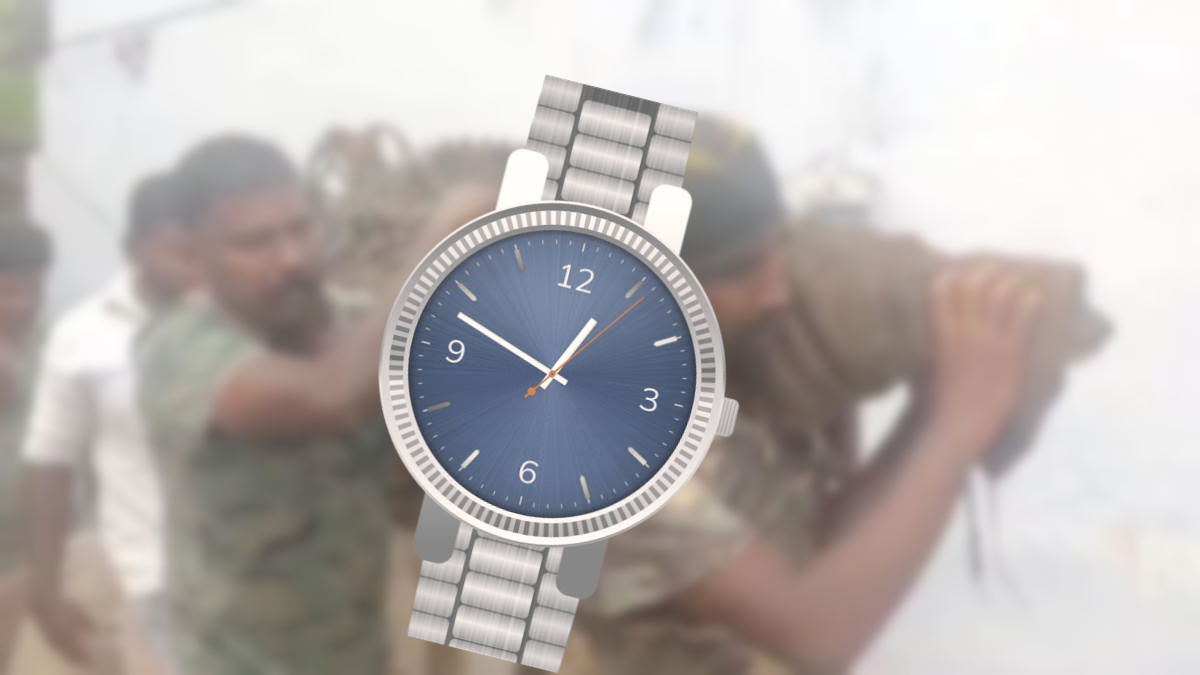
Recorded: h=12 m=48 s=6
